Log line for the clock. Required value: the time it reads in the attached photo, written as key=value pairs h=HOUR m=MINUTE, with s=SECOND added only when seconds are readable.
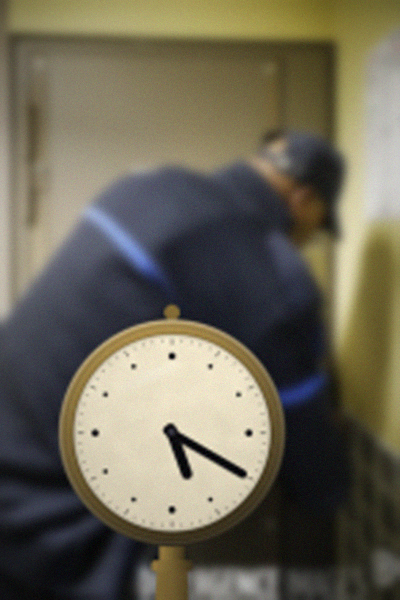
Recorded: h=5 m=20
